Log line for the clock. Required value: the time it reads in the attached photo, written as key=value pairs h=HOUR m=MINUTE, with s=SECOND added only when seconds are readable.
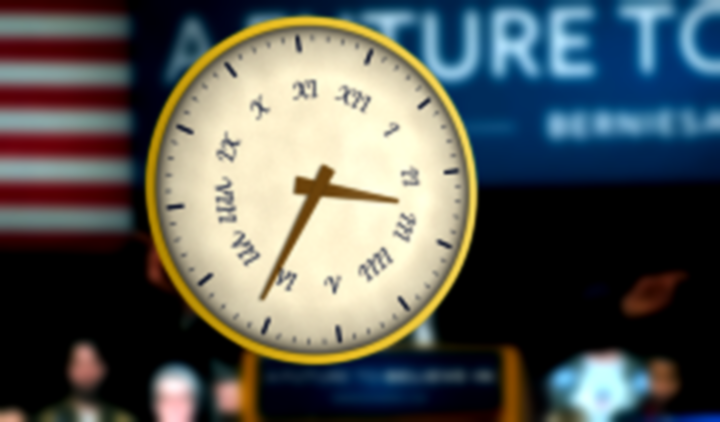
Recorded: h=2 m=31
